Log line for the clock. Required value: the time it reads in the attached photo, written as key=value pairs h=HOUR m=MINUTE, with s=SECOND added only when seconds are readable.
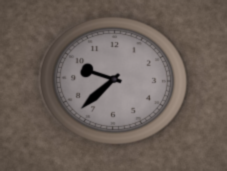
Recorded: h=9 m=37
